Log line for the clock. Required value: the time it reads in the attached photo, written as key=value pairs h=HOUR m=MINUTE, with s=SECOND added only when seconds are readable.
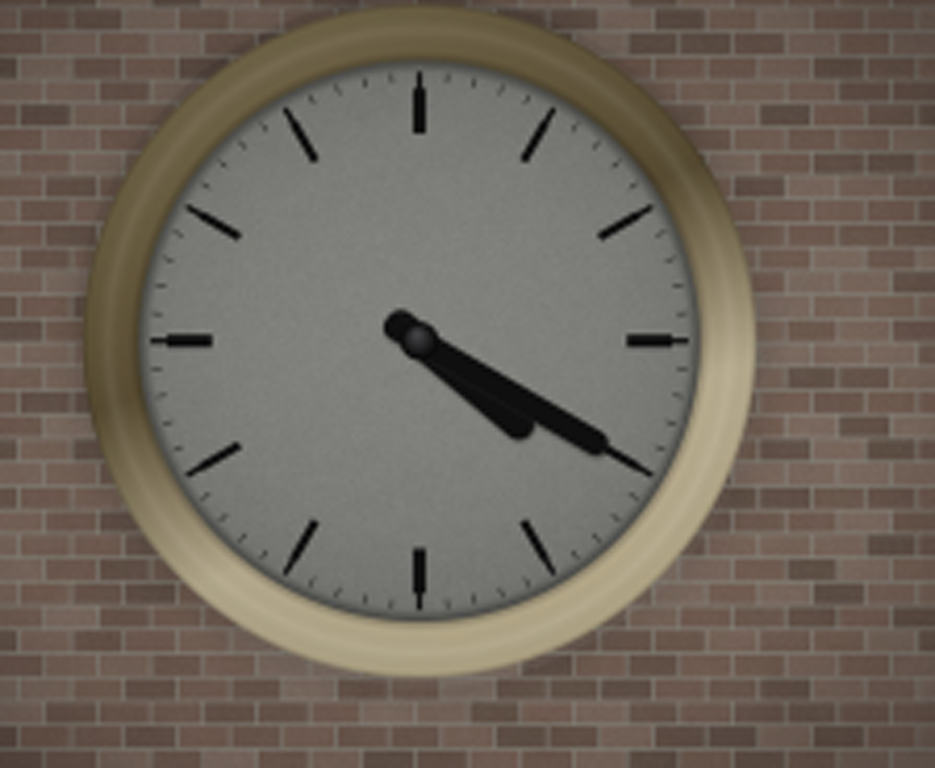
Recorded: h=4 m=20
